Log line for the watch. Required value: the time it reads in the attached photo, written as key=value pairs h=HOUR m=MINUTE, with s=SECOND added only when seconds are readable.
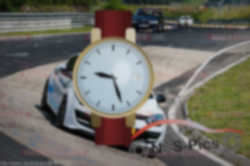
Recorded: h=9 m=27
